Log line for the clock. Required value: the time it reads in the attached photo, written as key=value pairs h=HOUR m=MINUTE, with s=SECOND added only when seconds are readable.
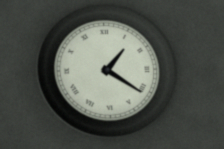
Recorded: h=1 m=21
